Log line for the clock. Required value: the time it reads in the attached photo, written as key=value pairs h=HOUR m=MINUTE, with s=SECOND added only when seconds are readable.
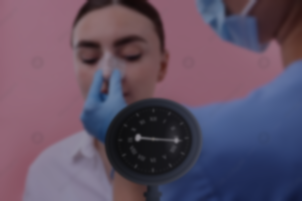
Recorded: h=9 m=16
